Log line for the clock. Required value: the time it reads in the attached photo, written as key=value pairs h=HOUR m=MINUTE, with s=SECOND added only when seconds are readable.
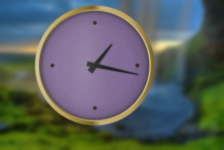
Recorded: h=1 m=17
